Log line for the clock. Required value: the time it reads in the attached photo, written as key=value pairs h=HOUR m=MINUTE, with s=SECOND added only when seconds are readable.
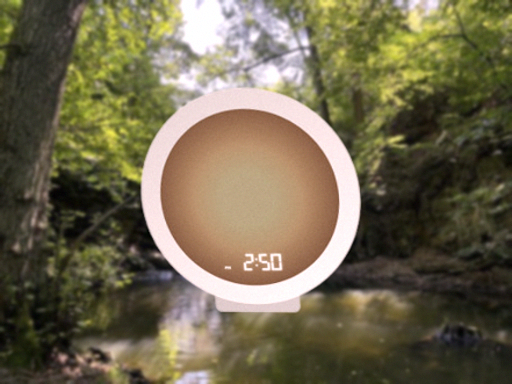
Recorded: h=2 m=50
